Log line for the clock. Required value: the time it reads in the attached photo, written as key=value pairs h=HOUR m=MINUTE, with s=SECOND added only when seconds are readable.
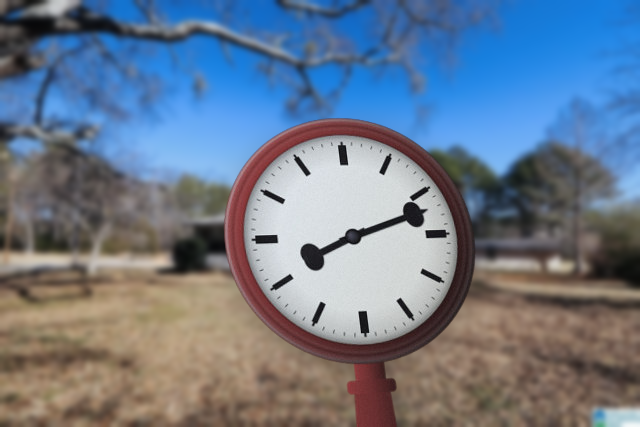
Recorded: h=8 m=12
